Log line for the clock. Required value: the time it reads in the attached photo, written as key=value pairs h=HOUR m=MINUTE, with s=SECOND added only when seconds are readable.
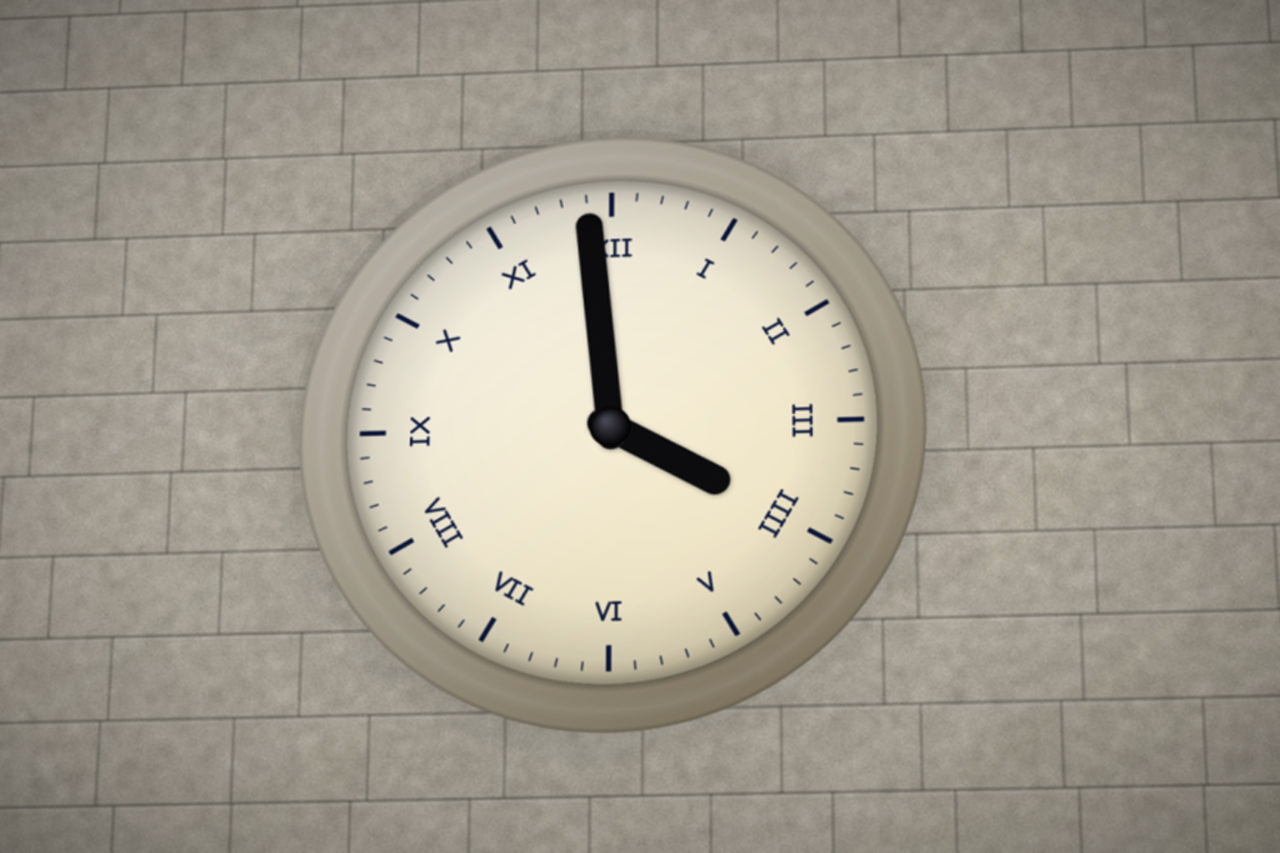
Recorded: h=3 m=59
